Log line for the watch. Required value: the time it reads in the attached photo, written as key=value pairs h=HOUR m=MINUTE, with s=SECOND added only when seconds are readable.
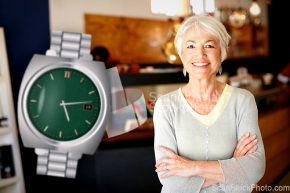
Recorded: h=5 m=13
